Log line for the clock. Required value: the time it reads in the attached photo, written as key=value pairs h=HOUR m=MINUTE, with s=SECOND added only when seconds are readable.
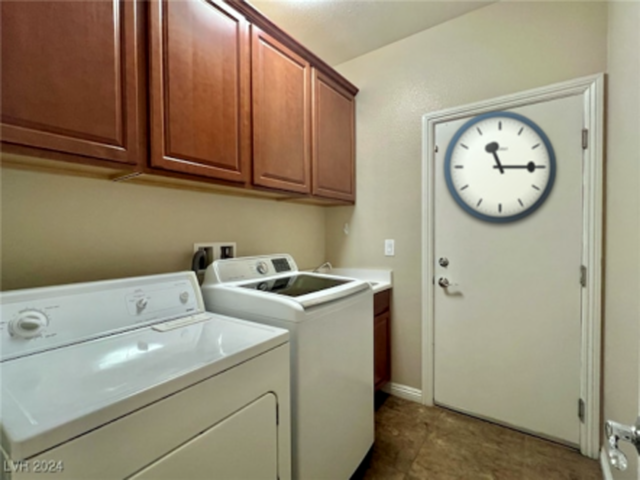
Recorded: h=11 m=15
